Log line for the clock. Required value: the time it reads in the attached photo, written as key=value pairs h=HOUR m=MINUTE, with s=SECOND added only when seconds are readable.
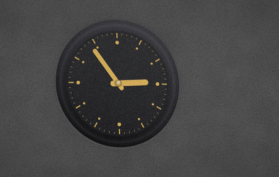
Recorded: h=2 m=54
